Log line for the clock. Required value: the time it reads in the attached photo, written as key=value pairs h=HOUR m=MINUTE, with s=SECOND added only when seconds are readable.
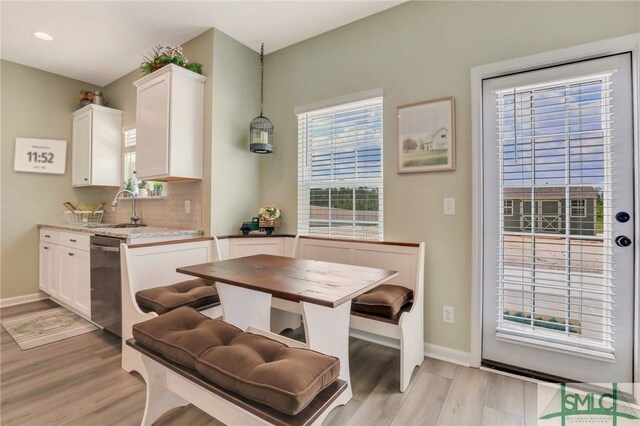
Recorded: h=11 m=52
